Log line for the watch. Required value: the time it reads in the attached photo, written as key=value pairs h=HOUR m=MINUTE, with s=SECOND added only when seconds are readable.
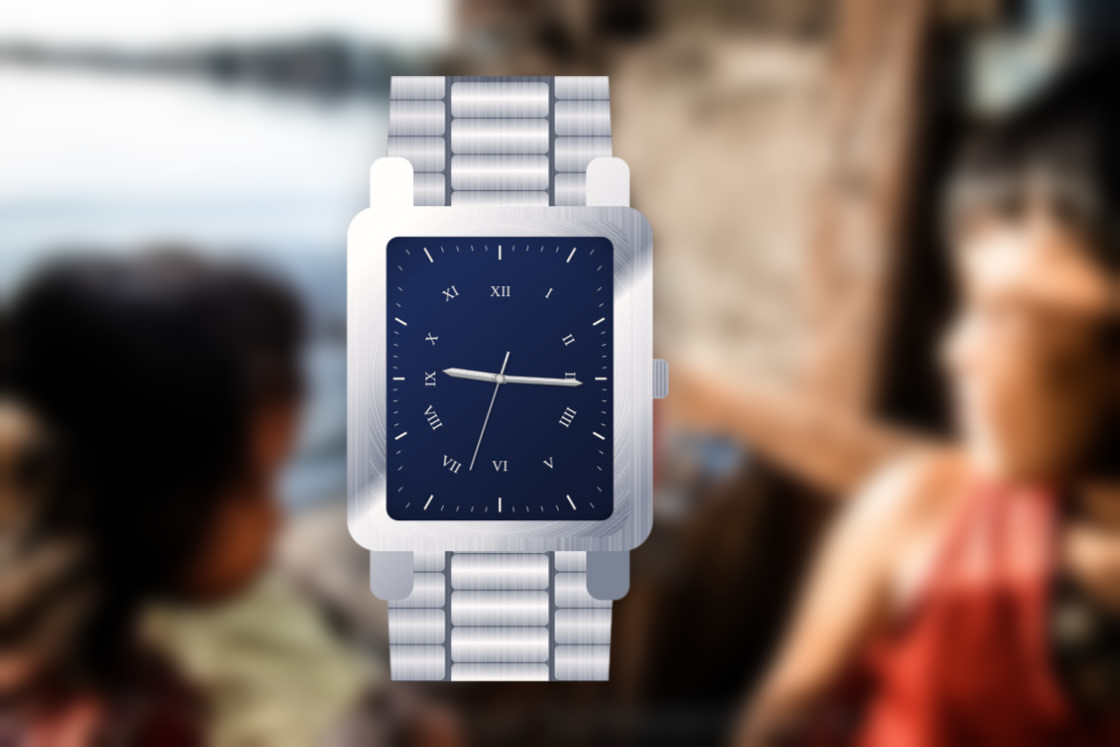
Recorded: h=9 m=15 s=33
